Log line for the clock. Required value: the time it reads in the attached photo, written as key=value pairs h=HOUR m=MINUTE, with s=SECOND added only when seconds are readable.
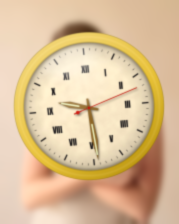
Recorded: h=9 m=29 s=12
